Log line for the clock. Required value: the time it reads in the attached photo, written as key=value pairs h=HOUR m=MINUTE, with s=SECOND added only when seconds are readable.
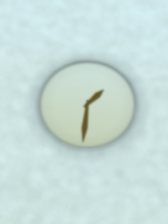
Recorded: h=1 m=31
